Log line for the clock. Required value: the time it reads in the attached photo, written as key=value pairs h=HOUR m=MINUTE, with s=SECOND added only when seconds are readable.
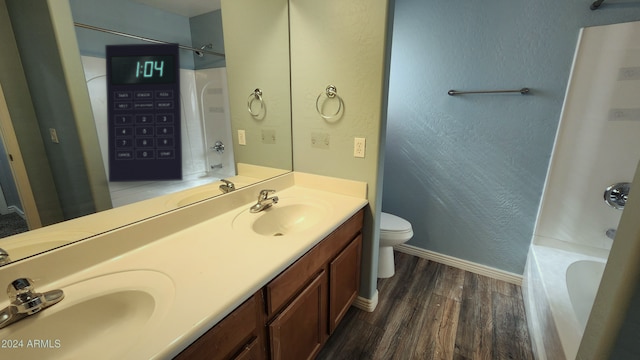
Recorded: h=1 m=4
